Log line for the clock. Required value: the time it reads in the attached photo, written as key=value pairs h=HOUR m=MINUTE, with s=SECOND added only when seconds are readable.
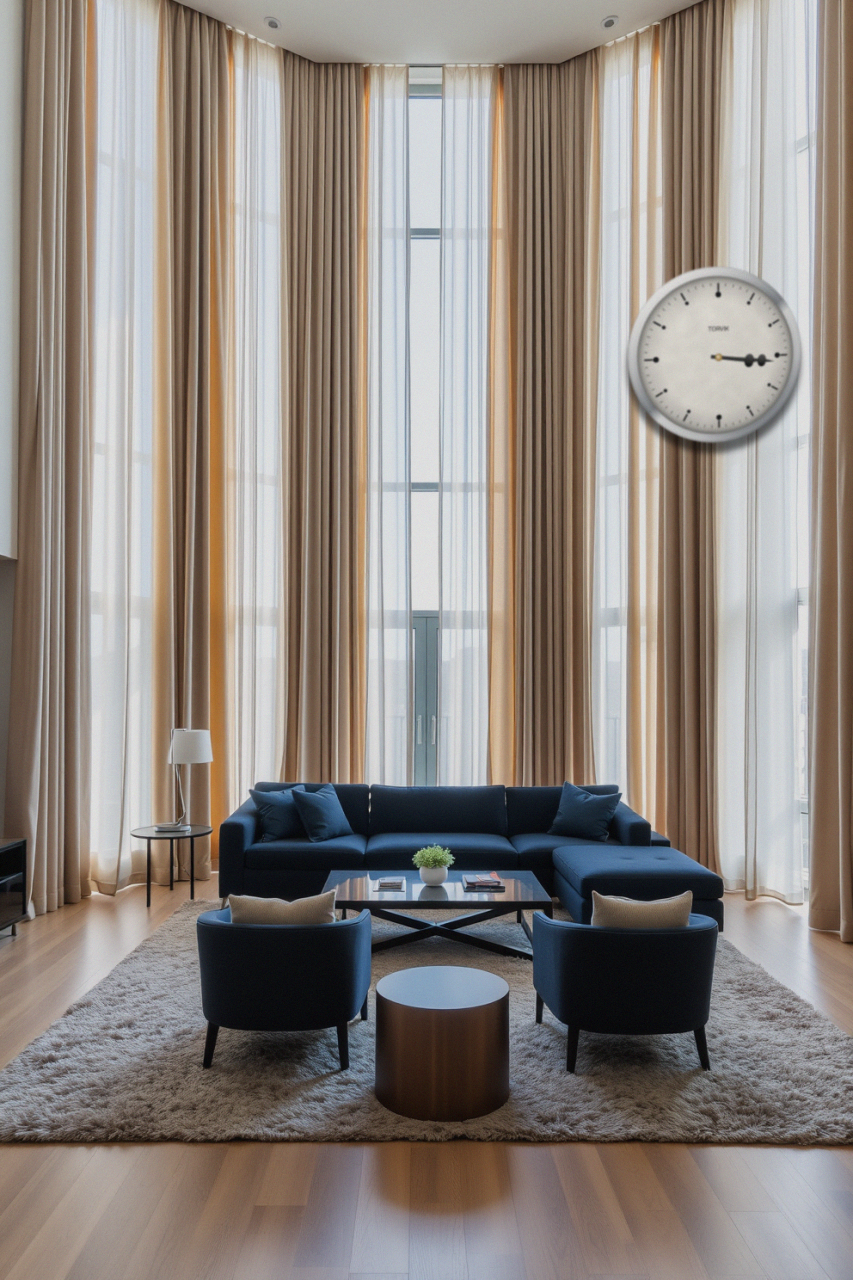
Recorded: h=3 m=16
